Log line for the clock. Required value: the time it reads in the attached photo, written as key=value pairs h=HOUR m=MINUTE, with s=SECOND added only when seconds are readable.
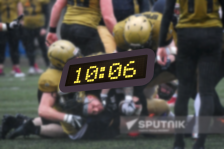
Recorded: h=10 m=6
